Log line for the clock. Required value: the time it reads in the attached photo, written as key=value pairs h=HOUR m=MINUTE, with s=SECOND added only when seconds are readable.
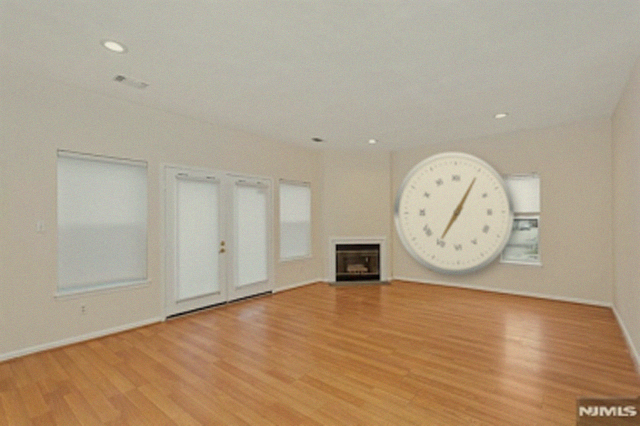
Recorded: h=7 m=5
